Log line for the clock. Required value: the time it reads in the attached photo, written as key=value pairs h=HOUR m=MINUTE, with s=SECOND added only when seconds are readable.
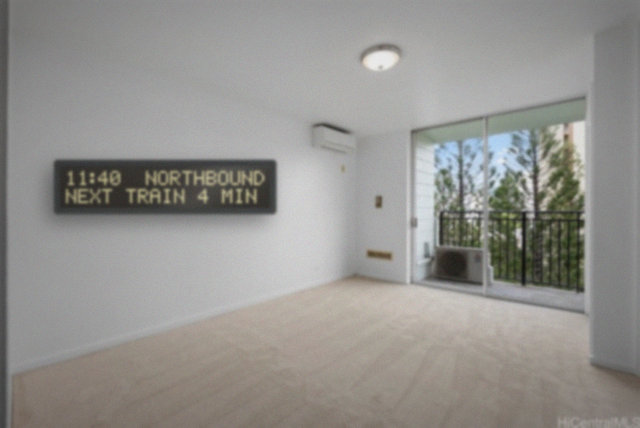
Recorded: h=11 m=40
